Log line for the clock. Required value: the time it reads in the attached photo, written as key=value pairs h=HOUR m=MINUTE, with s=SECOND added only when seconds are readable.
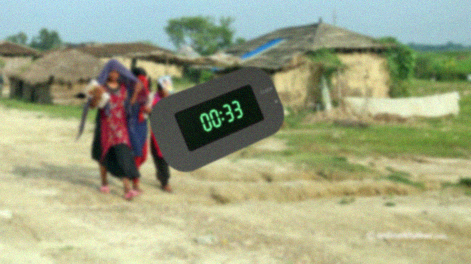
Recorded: h=0 m=33
